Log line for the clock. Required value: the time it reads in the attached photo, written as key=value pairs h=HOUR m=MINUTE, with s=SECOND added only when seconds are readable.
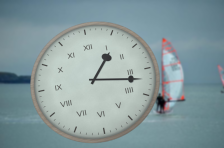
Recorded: h=1 m=17
